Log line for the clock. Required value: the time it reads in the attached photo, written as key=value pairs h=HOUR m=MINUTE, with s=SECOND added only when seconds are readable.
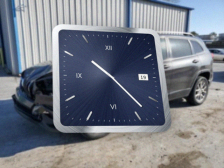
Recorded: h=10 m=23
